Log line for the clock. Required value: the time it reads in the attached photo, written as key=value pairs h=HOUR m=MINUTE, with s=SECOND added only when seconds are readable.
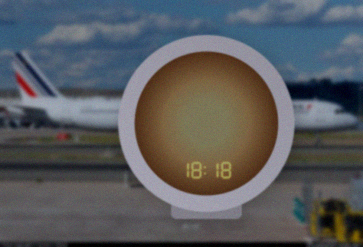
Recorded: h=18 m=18
